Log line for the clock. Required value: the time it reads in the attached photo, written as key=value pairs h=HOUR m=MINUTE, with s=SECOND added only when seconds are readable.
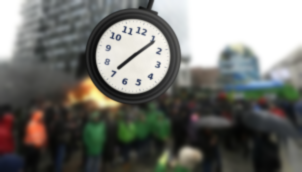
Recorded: h=7 m=6
